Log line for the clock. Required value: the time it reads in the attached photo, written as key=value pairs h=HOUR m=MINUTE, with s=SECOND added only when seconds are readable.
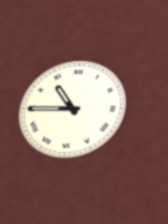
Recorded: h=10 m=45
